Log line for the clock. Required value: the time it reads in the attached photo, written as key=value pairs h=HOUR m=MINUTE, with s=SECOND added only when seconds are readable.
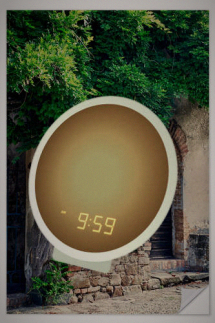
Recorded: h=9 m=59
